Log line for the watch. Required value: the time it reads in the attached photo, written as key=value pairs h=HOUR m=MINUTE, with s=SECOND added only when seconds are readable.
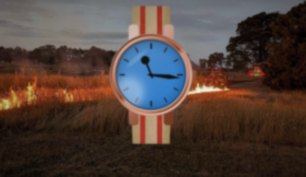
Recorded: h=11 m=16
